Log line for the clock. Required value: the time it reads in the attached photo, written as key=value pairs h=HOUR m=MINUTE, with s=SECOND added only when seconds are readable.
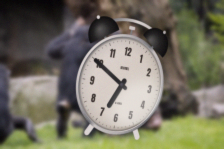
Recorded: h=6 m=50
